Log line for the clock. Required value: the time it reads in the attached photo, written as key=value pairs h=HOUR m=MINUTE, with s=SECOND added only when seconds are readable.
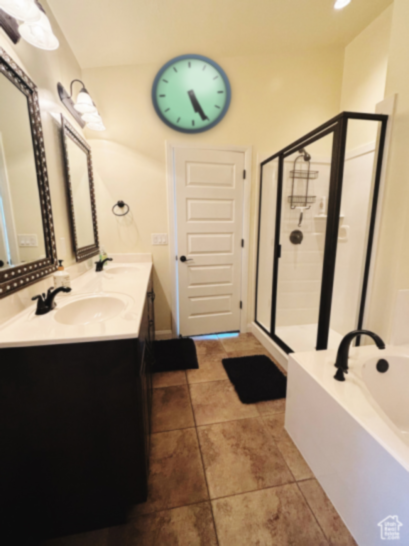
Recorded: h=5 m=26
